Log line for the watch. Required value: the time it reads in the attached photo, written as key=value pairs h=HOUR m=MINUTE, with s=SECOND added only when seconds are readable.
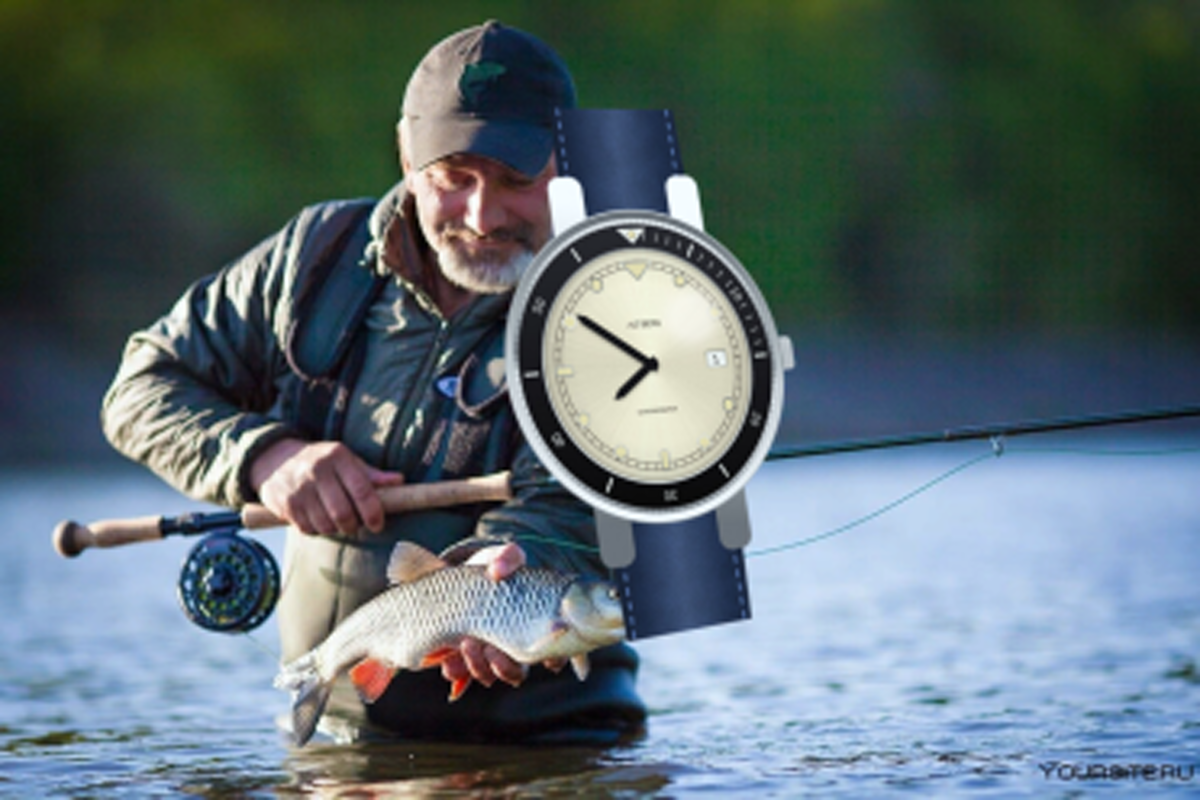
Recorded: h=7 m=51
